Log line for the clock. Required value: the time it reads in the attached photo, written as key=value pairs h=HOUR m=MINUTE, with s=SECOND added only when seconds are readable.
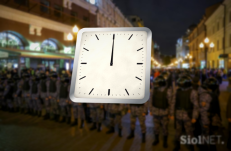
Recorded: h=12 m=0
